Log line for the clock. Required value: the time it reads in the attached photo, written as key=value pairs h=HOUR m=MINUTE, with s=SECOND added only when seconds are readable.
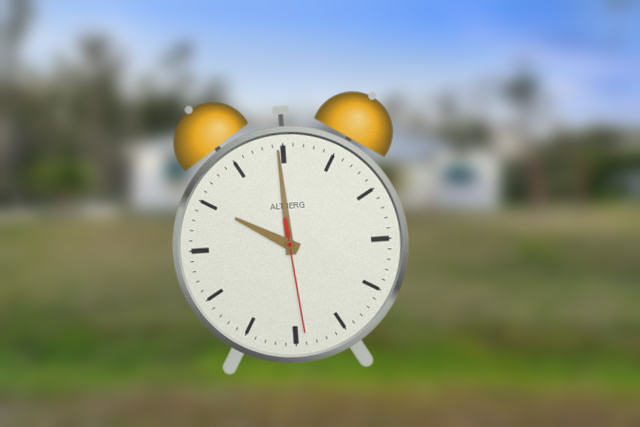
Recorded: h=9 m=59 s=29
